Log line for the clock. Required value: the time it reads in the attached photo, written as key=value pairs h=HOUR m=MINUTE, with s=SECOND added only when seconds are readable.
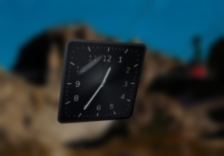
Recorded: h=12 m=35
